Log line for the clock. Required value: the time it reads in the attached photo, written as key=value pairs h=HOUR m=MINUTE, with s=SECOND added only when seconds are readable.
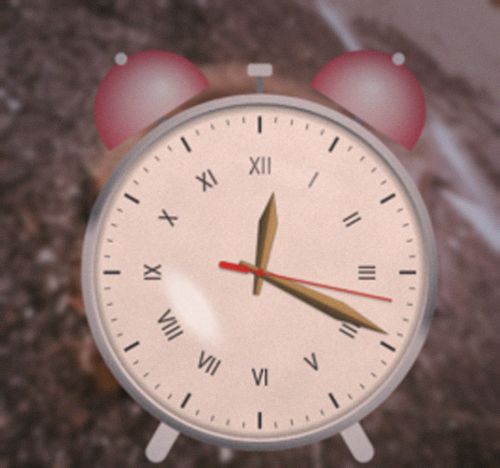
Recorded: h=12 m=19 s=17
